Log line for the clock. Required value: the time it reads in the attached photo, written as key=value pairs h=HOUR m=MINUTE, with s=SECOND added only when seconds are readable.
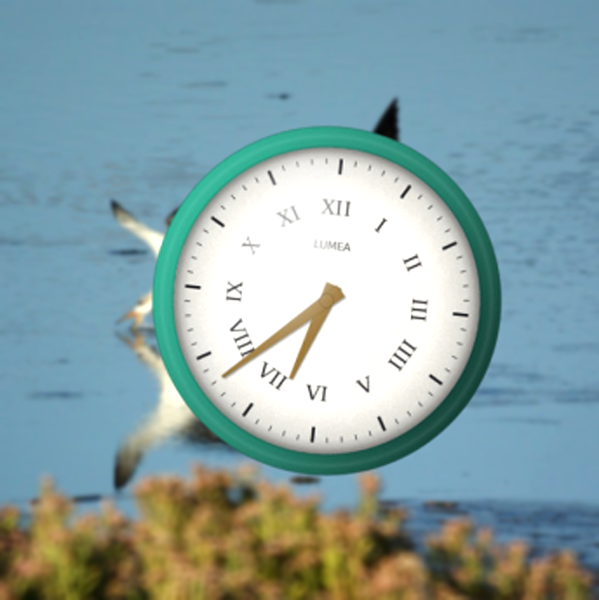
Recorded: h=6 m=38
